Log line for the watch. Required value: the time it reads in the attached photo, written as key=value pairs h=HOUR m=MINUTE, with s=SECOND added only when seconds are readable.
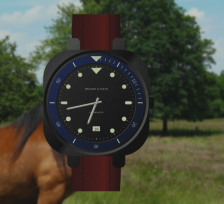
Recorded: h=6 m=43
